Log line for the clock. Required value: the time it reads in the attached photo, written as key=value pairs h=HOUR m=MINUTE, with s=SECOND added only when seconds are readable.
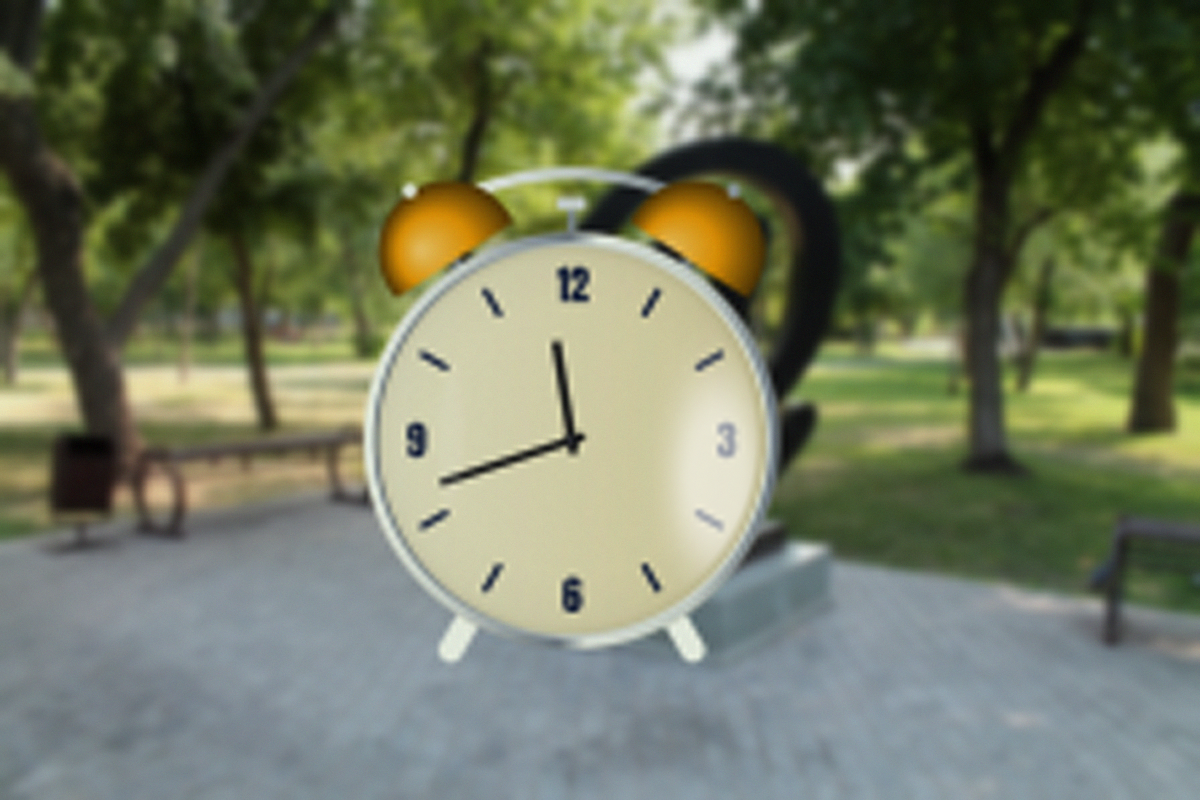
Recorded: h=11 m=42
